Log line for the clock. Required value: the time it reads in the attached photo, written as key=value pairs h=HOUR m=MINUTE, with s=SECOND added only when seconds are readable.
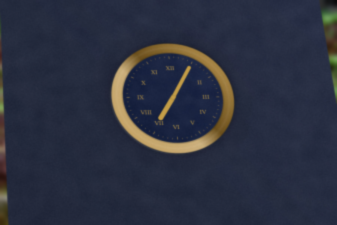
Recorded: h=7 m=5
